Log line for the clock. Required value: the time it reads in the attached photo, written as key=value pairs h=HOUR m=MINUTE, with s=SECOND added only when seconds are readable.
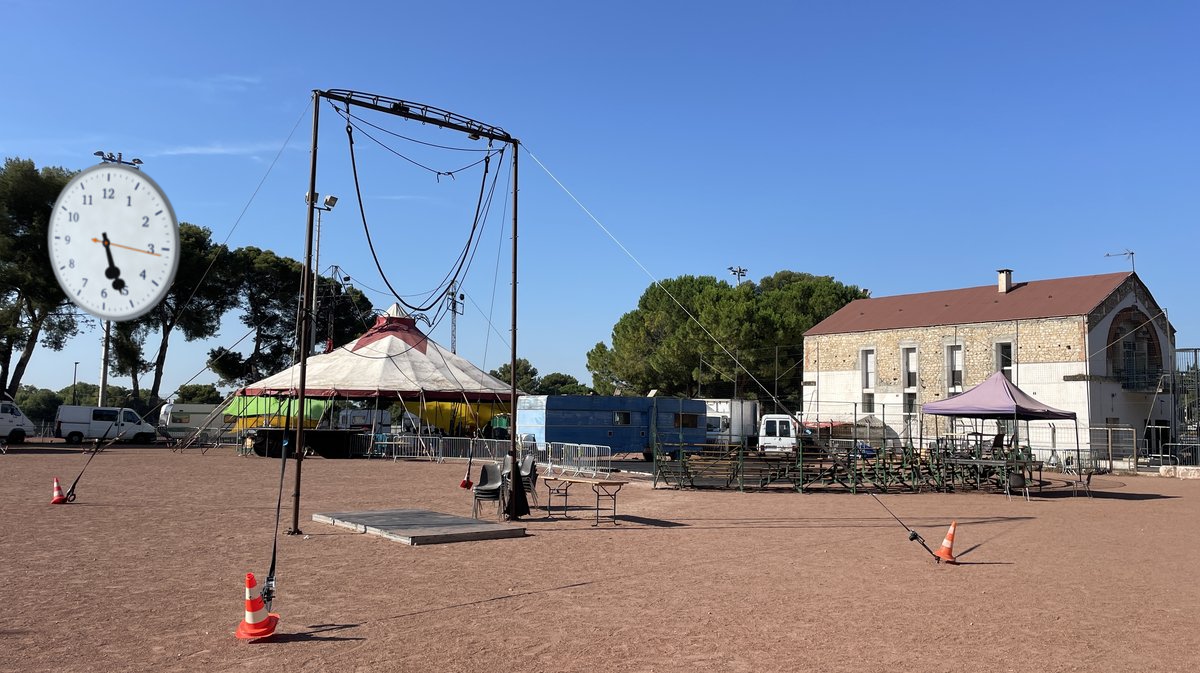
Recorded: h=5 m=26 s=16
